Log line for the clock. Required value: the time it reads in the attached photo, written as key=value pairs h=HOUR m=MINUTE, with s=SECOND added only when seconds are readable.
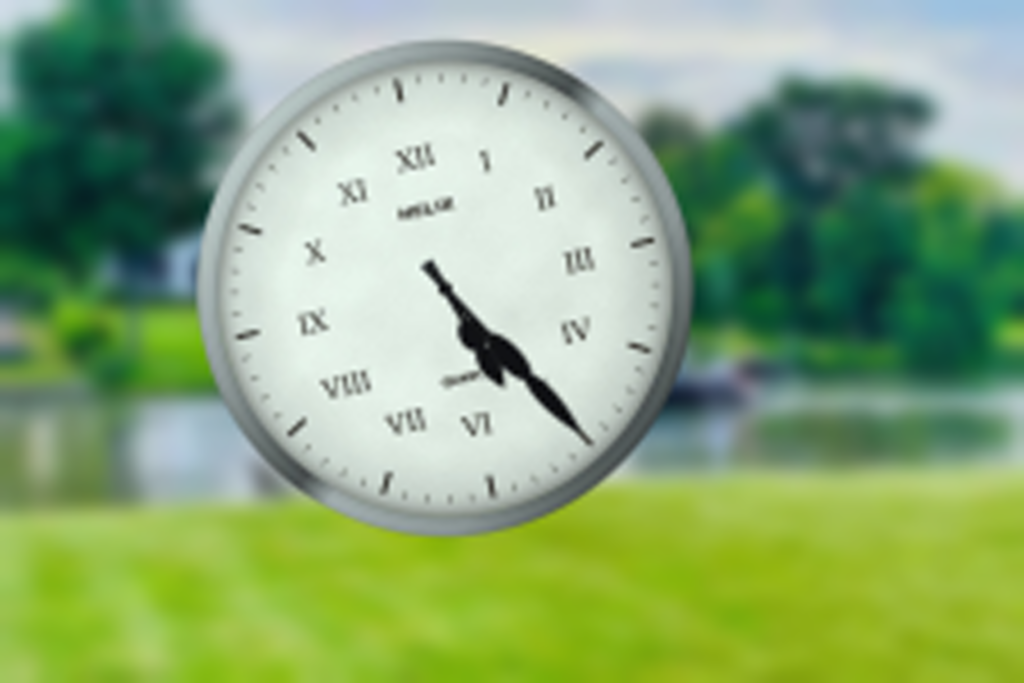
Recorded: h=5 m=25
